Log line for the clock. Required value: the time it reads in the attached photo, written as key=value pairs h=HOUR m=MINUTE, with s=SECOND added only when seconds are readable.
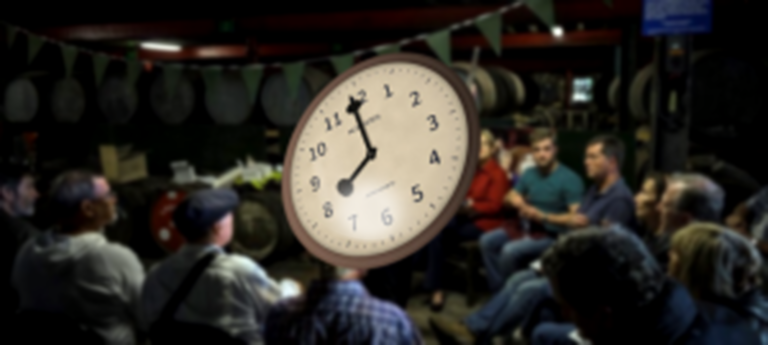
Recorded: h=7 m=59
